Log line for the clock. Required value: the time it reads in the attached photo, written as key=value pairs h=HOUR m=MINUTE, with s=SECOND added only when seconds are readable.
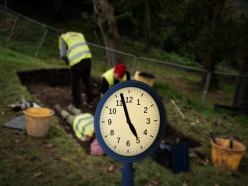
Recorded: h=4 m=57
